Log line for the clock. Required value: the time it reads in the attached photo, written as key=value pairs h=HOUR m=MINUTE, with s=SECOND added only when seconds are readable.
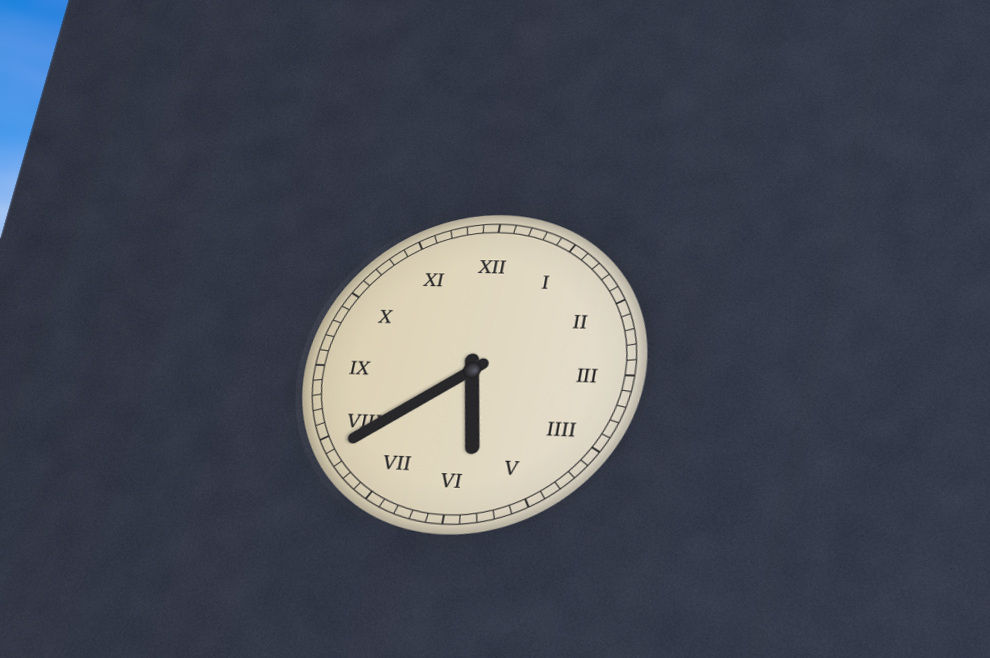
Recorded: h=5 m=39
